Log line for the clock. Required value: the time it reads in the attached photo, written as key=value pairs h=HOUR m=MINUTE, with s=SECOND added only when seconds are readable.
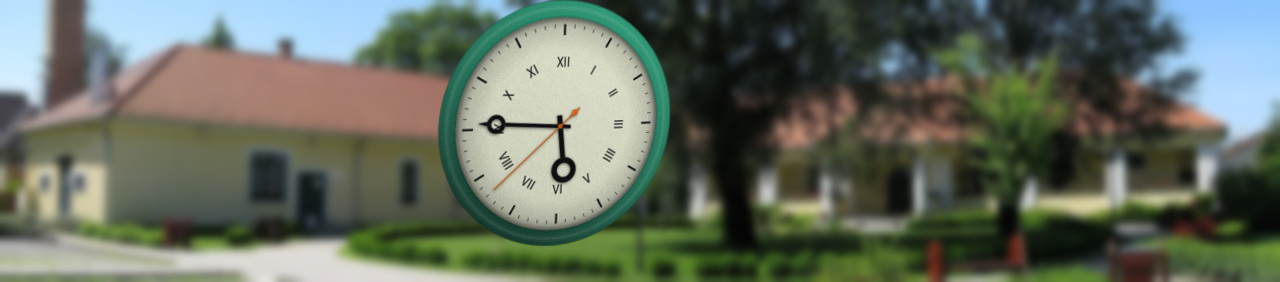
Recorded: h=5 m=45 s=38
